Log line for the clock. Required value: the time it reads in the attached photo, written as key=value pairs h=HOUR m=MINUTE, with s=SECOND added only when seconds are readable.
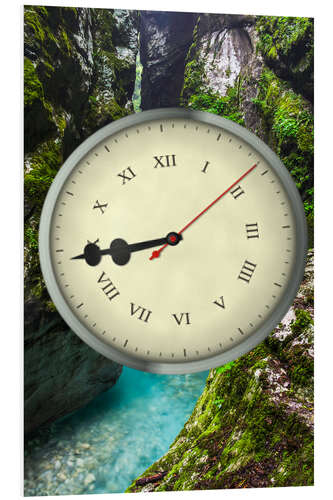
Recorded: h=8 m=44 s=9
